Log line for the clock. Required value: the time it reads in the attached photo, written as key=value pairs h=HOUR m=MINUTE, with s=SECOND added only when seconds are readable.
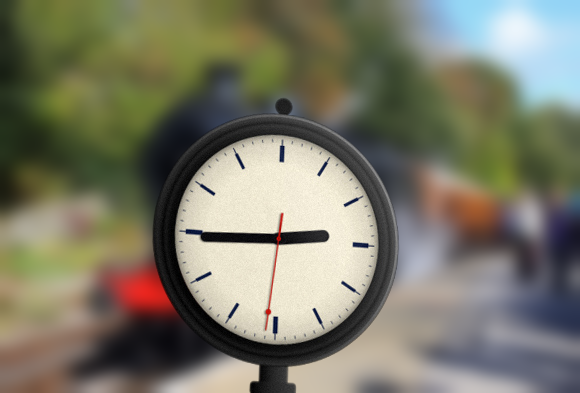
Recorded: h=2 m=44 s=31
